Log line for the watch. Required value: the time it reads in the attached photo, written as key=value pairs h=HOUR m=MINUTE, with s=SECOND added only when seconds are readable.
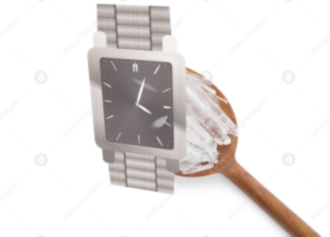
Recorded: h=4 m=3
